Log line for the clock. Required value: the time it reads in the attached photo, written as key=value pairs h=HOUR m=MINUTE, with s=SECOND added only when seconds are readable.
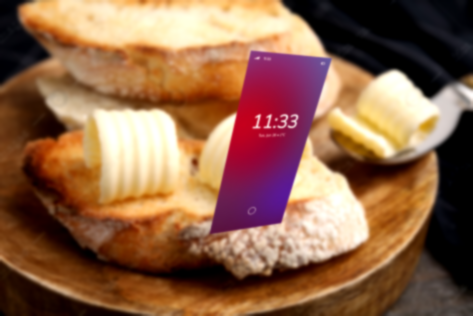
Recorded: h=11 m=33
